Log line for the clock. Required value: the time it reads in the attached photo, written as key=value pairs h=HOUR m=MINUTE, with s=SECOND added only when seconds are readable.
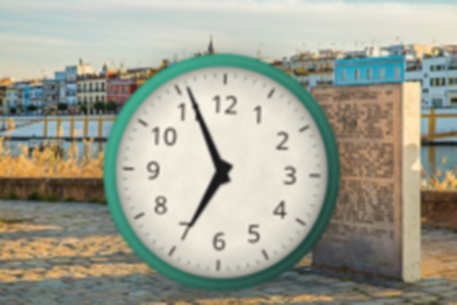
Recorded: h=6 m=56
